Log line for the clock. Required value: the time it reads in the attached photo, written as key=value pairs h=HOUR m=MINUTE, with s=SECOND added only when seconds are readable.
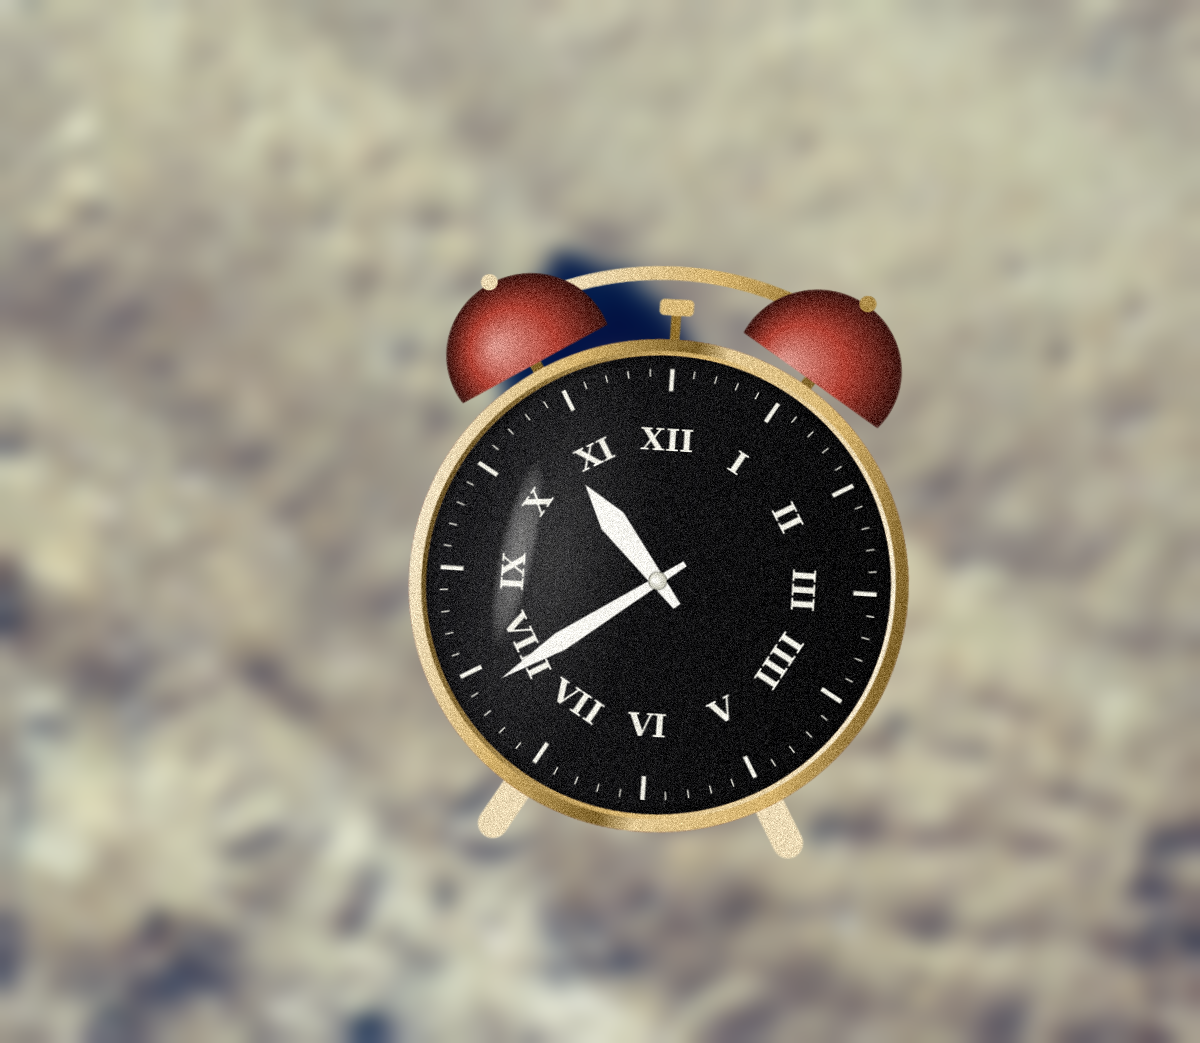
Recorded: h=10 m=39
